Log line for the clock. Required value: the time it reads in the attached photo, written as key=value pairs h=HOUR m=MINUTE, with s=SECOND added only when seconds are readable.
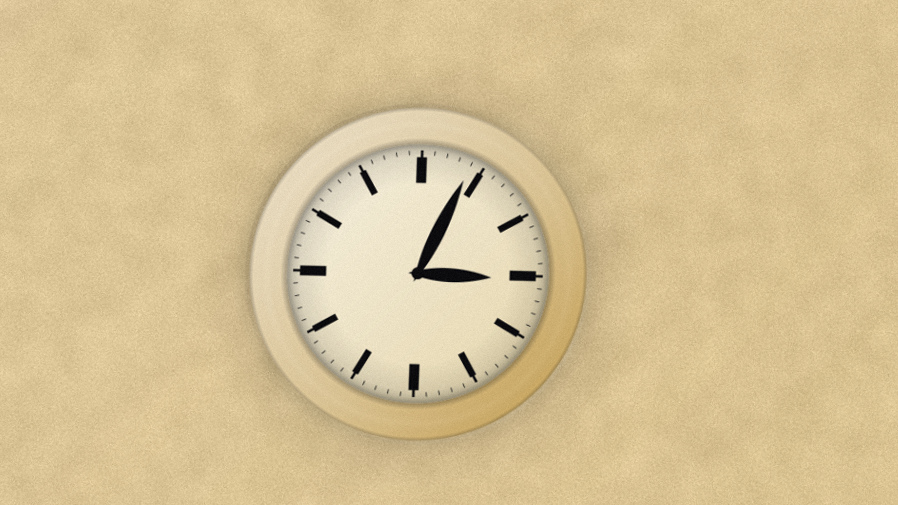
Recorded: h=3 m=4
